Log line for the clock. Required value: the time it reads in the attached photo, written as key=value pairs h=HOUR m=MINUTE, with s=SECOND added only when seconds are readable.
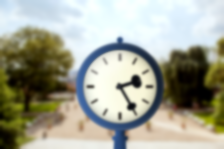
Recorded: h=2 m=25
